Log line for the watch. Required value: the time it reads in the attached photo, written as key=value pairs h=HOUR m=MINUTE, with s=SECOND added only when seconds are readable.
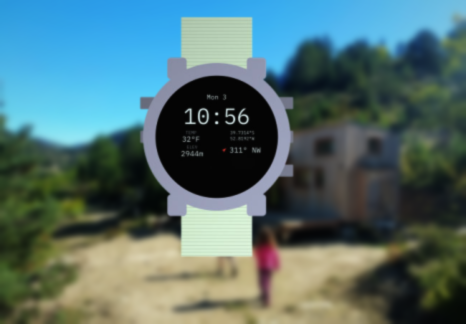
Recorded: h=10 m=56
